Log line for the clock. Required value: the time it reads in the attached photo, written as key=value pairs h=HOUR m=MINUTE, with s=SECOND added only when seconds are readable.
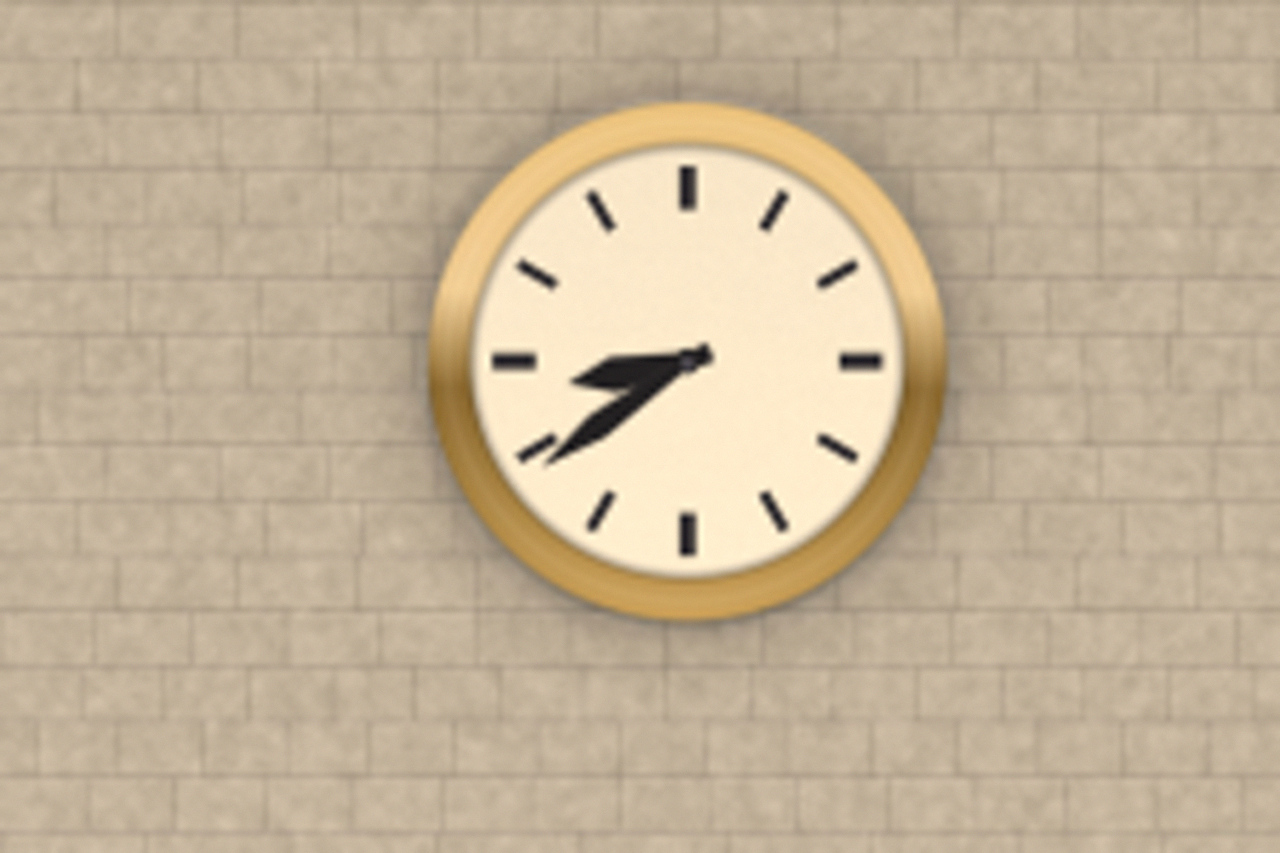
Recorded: h=8 m=39
